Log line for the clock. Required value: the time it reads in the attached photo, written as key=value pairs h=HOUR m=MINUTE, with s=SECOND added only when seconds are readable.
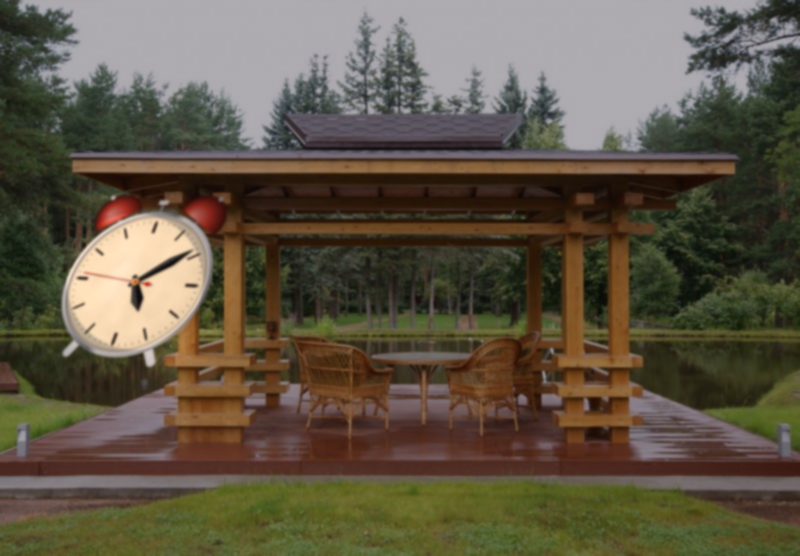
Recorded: h=5 m=8 s=46
